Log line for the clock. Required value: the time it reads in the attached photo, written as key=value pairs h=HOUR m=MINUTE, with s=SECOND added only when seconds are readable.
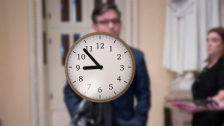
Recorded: h=8 m=53
